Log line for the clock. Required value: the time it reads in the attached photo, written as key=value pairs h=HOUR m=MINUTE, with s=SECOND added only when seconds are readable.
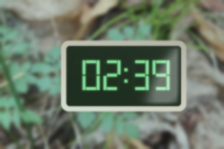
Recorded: h=2 m=39
